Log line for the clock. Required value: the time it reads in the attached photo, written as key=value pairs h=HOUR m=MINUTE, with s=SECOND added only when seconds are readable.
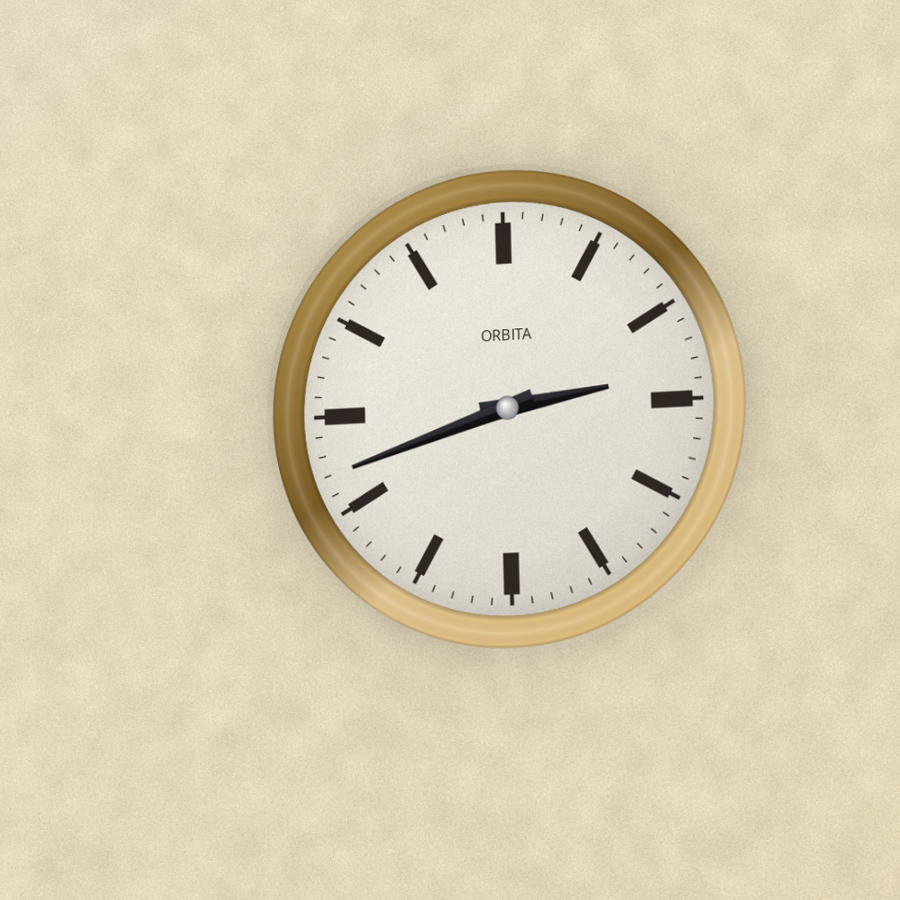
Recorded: h=2 m=42
